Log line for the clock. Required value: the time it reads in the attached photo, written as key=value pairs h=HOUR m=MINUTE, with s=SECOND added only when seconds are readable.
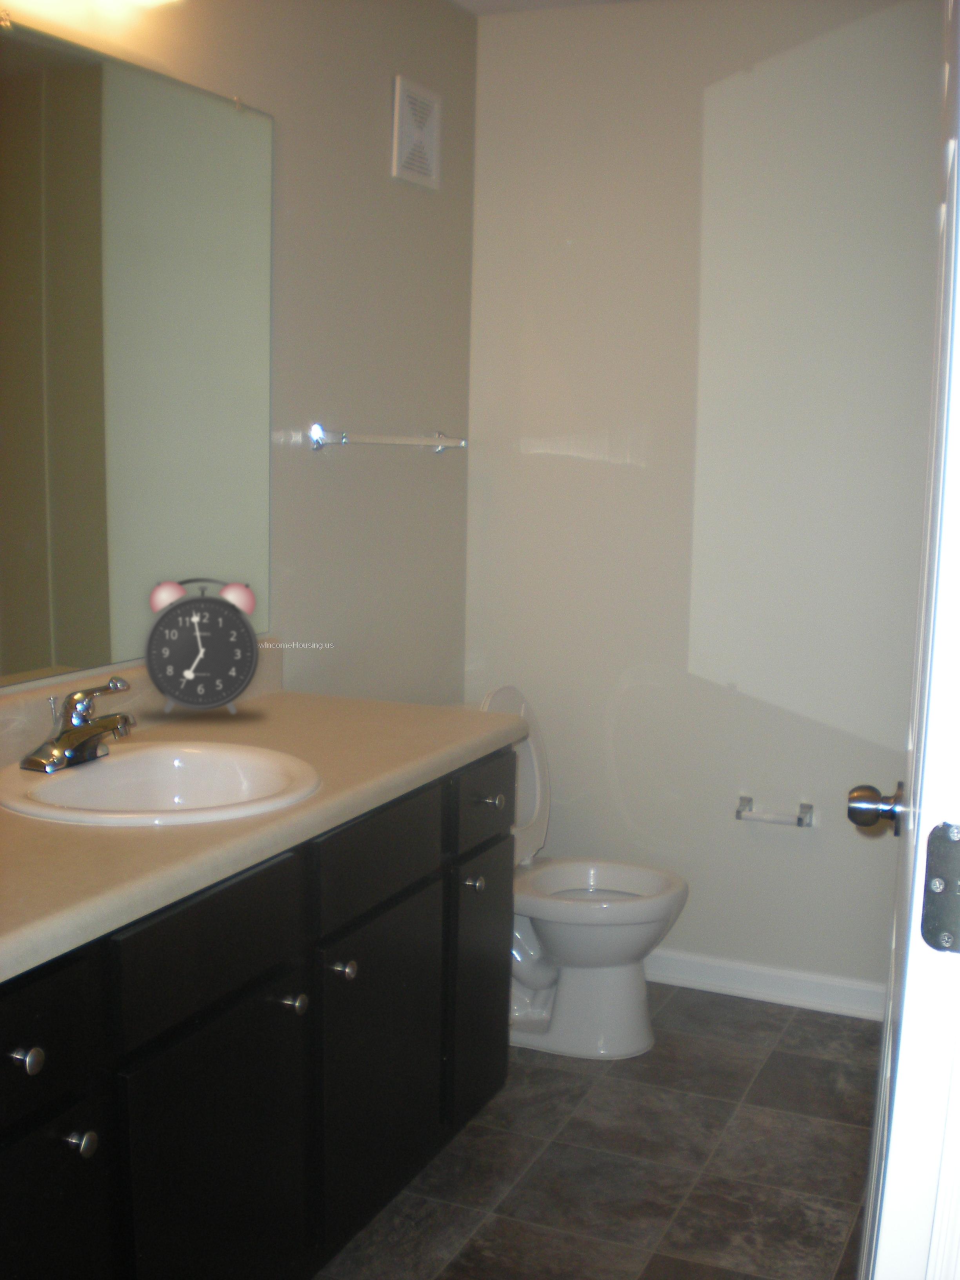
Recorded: h=6 m=58
